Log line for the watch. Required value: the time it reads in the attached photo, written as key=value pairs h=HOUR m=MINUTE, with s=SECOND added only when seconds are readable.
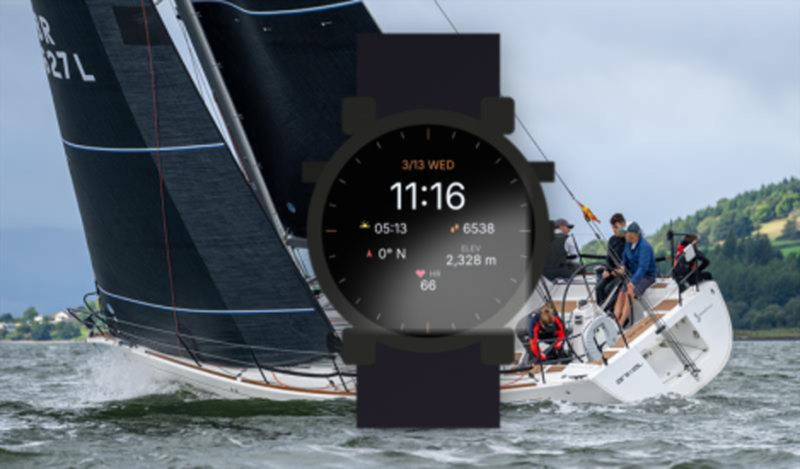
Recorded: h=11 m=16
